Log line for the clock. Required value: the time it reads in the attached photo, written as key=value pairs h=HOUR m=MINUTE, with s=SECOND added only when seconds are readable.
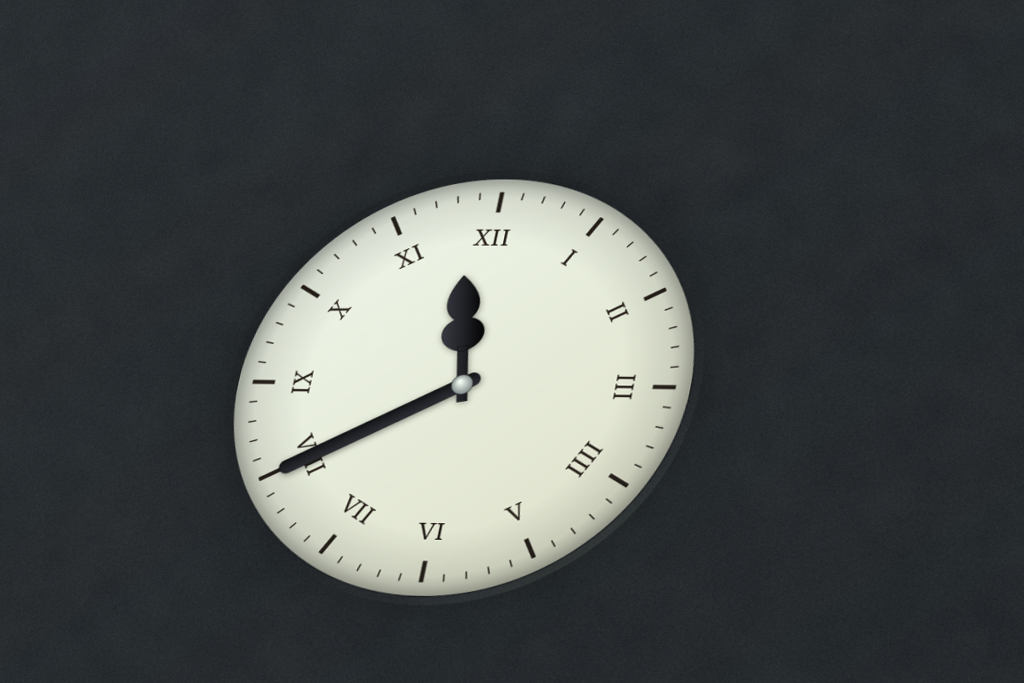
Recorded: h=11 m=40
